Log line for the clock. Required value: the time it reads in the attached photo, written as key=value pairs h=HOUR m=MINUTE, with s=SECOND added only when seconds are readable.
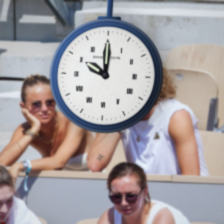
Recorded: h=10 m=0
